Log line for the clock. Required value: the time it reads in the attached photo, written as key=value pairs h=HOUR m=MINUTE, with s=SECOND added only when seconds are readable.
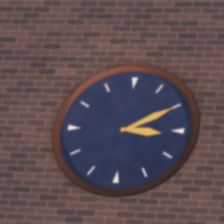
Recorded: h=3 m=10
